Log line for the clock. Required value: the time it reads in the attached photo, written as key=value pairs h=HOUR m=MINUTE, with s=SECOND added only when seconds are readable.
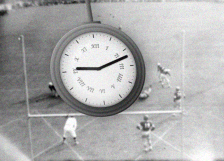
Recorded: h=9 m=12
